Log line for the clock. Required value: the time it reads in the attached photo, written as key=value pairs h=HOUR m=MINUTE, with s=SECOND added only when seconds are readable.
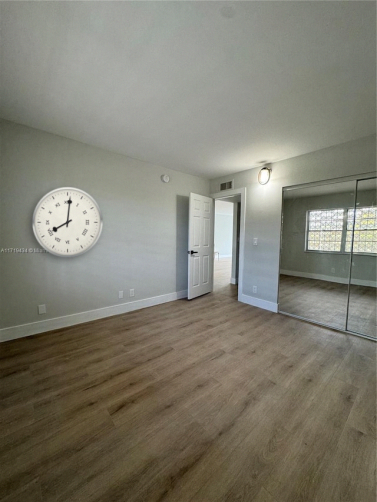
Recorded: h=8 m=1
